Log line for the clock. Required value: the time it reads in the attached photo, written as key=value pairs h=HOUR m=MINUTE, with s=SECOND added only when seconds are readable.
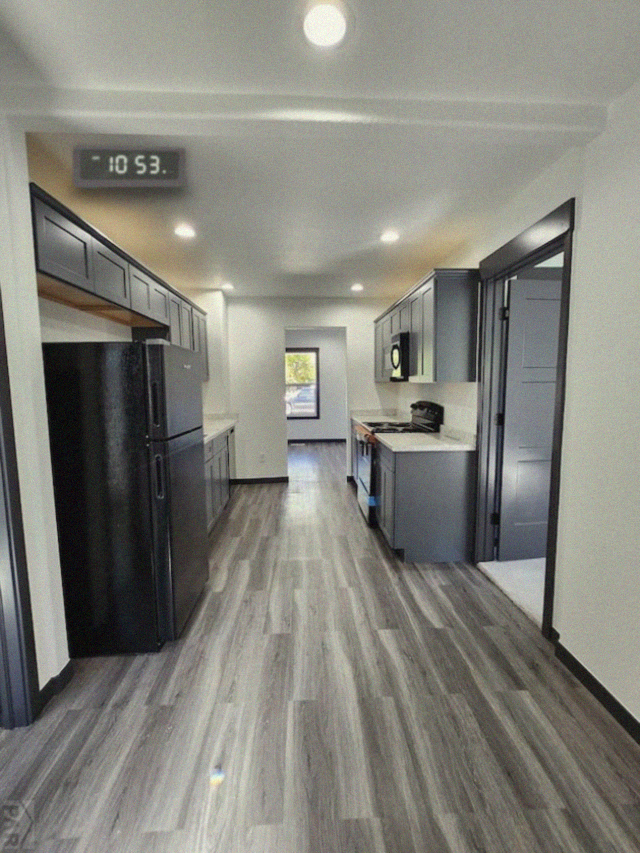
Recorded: h=10 m=53
